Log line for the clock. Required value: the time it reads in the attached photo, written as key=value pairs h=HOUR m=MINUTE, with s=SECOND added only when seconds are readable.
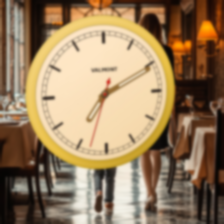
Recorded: h=7 m=10 s=33
